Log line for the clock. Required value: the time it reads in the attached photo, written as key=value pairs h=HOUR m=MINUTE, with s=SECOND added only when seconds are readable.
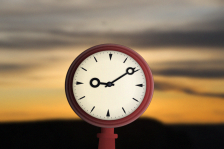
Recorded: h=9 m=9
